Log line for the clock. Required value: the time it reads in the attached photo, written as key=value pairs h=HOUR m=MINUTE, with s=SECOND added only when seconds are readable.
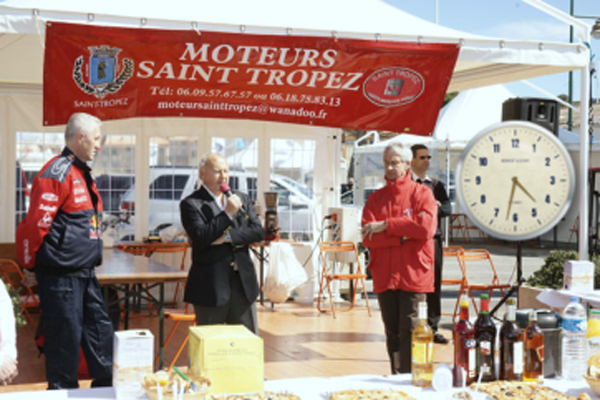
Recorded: h=4 m=32
